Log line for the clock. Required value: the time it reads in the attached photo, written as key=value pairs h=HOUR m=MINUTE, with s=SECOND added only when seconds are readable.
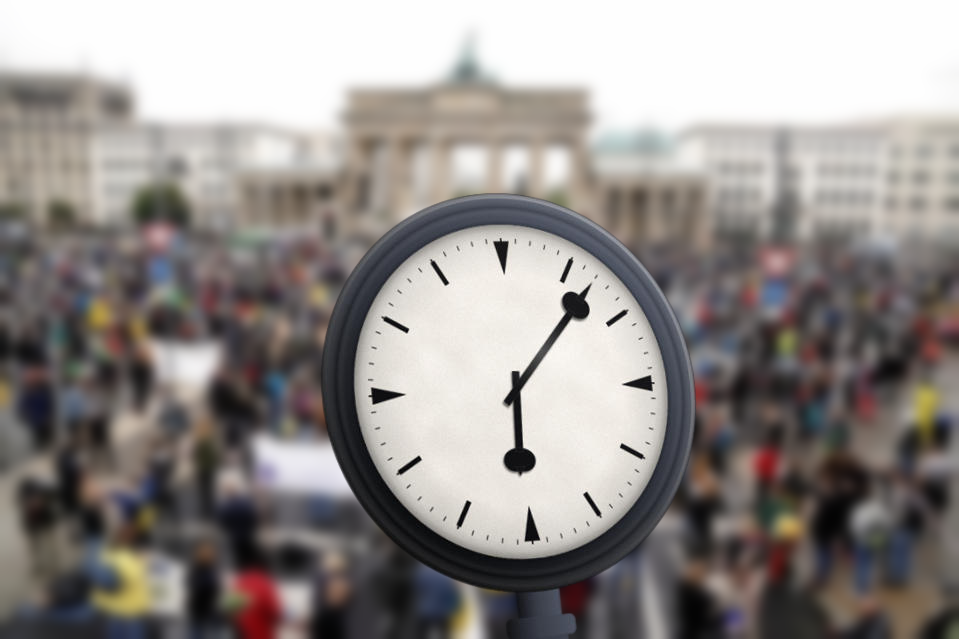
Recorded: h=6 m=7
